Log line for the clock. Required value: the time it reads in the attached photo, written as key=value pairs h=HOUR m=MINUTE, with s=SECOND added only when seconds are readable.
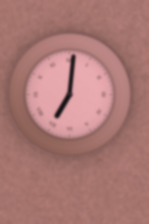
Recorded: h=7 m=1
